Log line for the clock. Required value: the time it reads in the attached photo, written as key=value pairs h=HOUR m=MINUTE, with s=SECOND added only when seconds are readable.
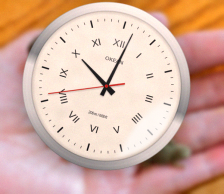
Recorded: h=10 m=1 s=41
